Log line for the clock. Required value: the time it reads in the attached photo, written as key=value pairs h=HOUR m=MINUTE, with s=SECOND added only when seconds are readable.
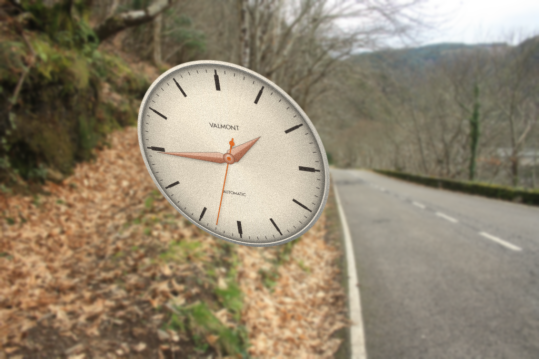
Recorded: h=1 m=44 s=33
